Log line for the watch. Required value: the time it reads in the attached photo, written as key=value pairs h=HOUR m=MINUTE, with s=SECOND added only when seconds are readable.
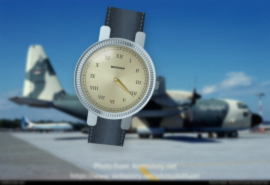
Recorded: h=4 m=21
